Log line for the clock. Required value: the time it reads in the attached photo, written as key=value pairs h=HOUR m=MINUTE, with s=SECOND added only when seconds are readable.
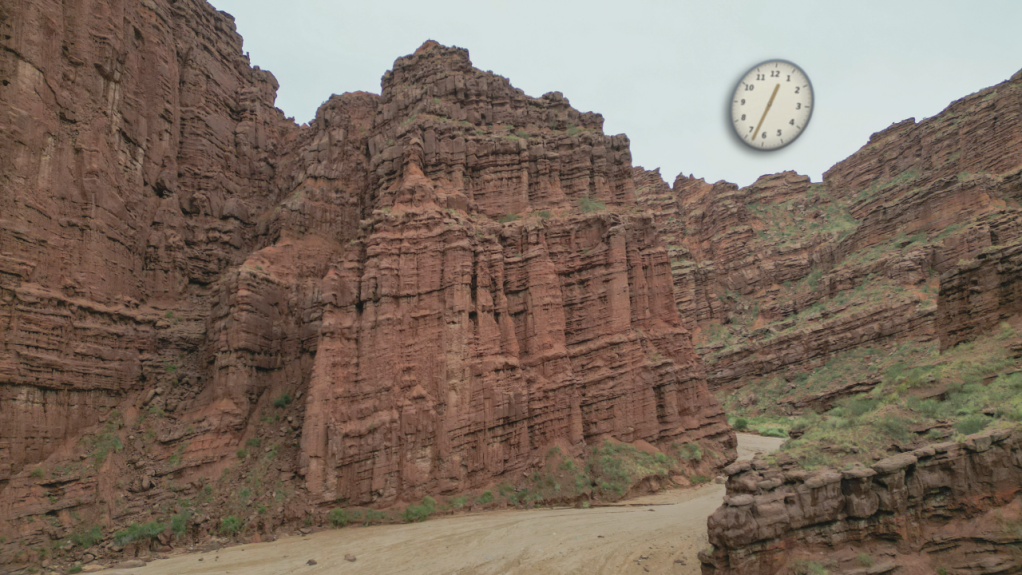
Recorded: h=12 m=33
